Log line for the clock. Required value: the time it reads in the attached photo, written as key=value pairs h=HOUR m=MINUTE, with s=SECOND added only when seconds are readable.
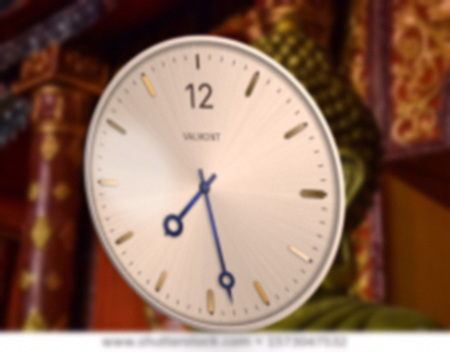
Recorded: h=7 m=28
